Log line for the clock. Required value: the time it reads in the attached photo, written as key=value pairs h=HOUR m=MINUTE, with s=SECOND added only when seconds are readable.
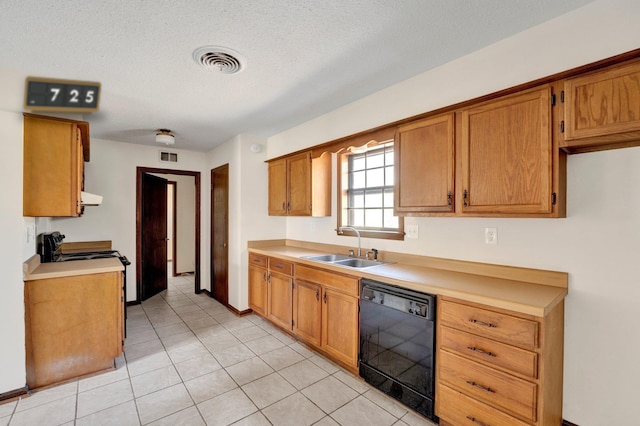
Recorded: h=7 m=25
